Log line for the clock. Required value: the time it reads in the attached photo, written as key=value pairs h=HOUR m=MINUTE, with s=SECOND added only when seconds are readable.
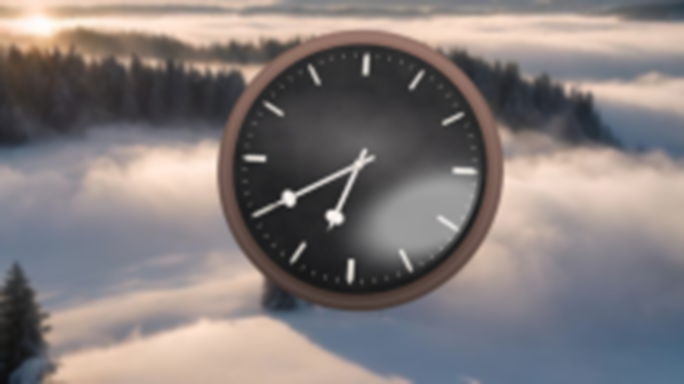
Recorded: h=6 m=40
